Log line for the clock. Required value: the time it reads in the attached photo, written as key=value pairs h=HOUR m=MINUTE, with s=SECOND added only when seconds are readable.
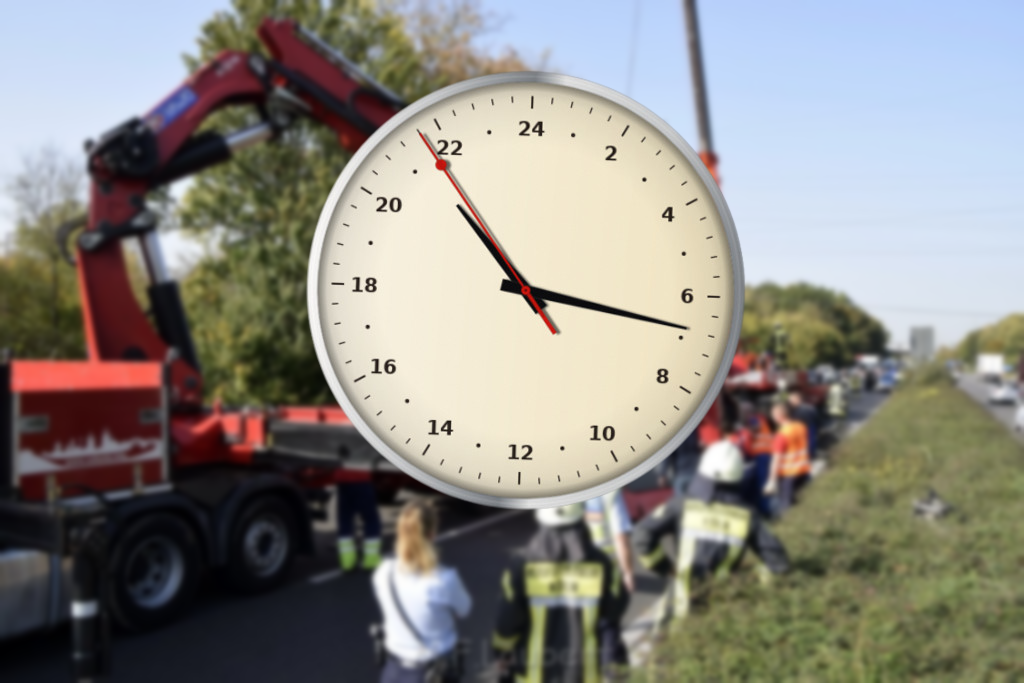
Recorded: h=21 m=16 s=54
